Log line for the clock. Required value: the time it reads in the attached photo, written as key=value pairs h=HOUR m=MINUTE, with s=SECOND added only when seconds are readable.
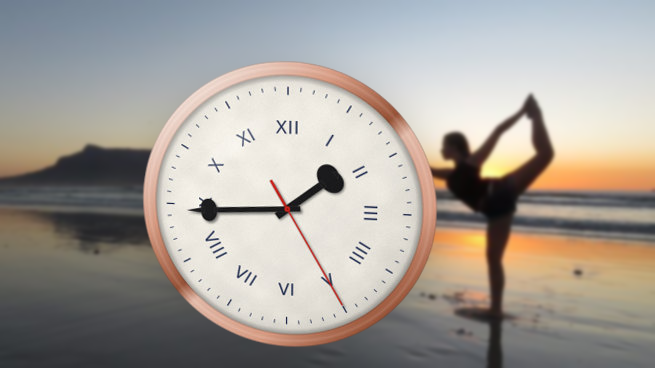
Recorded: h=1 m=44 s=25
